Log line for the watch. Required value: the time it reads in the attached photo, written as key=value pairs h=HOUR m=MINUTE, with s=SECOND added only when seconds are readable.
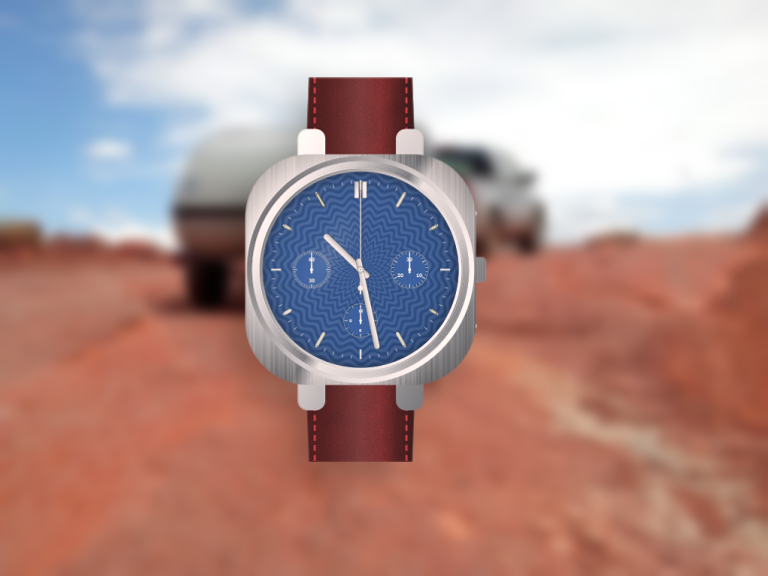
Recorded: h=10 m=28
